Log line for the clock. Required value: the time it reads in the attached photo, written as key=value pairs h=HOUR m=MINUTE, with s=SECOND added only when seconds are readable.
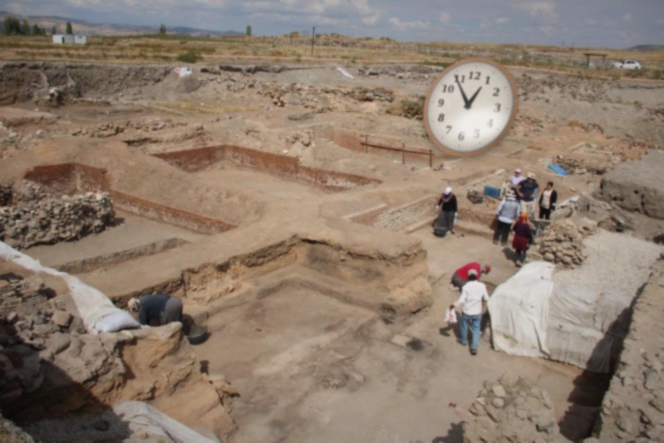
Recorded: h=12 m=54
